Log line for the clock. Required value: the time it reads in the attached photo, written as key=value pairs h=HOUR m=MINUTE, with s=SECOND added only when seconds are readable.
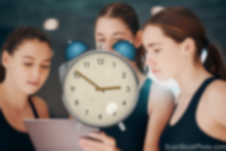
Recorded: h=2 m=51
